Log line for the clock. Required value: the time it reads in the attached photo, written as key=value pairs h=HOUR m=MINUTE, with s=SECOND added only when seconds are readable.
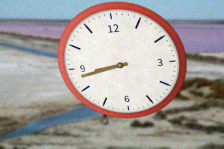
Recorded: h=8 m=43
